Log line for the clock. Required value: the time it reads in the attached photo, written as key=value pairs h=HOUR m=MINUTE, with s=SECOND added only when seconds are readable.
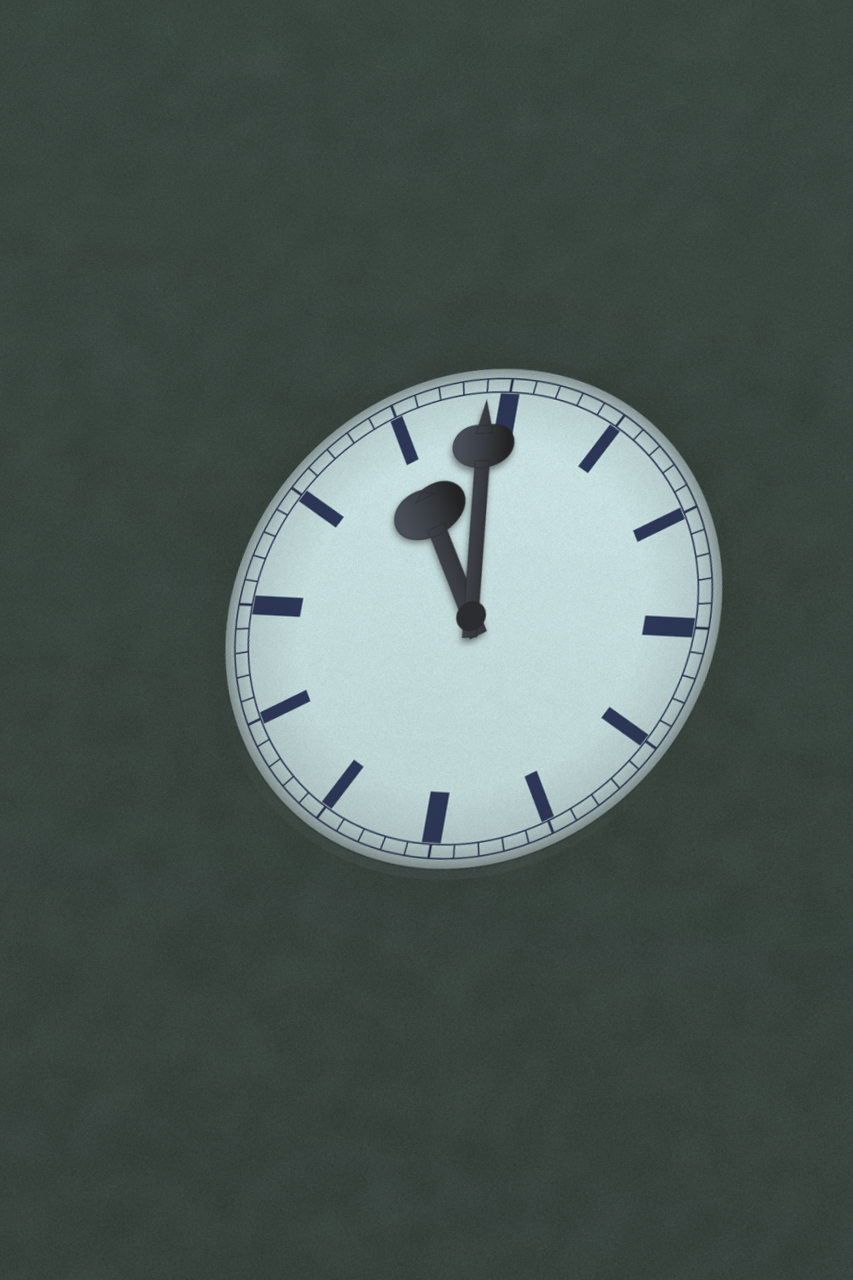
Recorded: h=10 m=59
